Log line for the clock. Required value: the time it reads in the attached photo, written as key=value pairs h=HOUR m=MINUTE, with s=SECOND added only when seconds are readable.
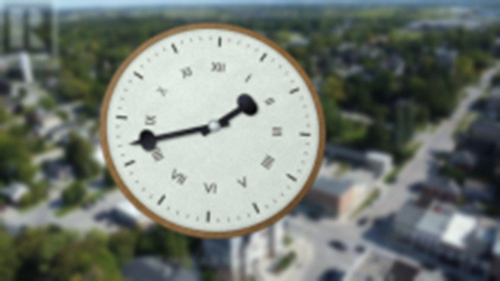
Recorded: h=1 m=42
